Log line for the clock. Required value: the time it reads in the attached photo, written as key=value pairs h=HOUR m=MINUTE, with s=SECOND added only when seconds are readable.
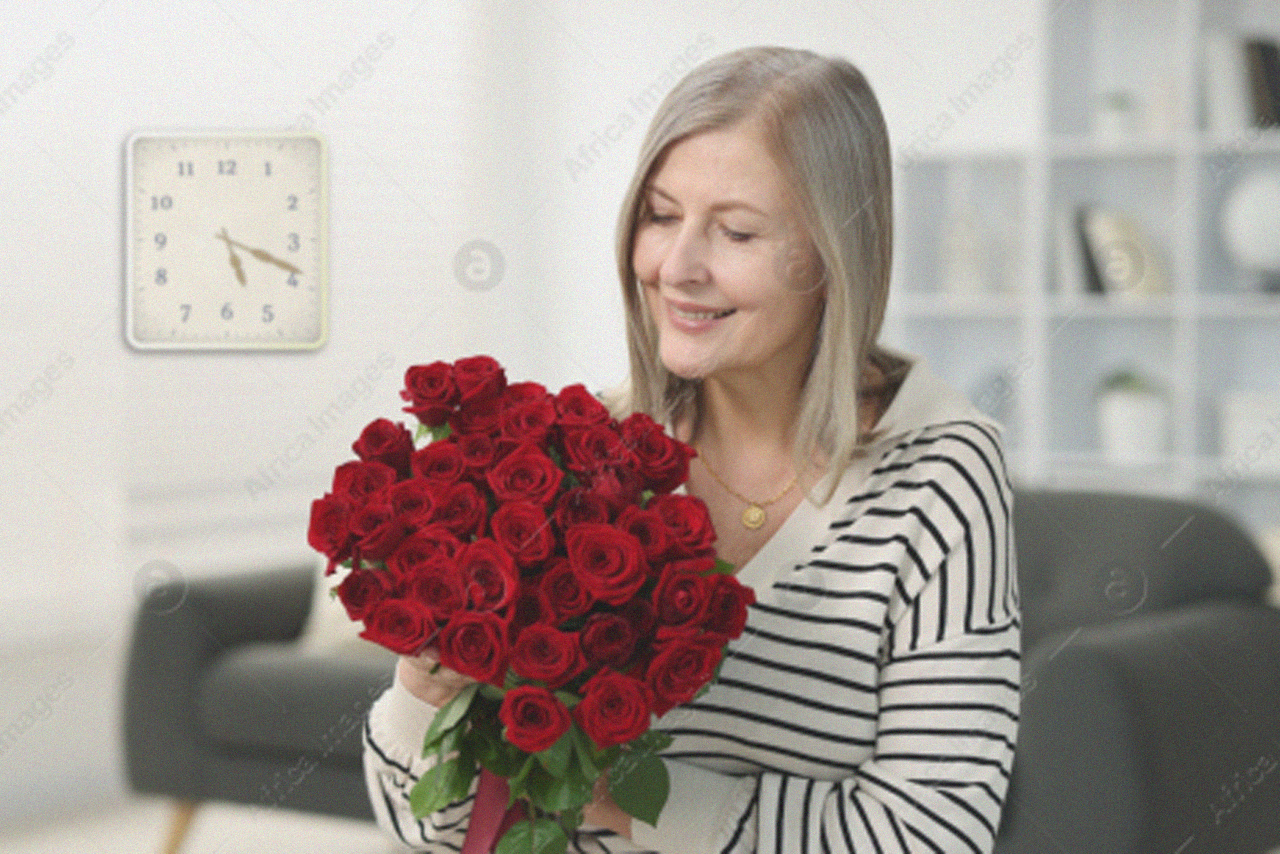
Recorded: h=5 m=19
